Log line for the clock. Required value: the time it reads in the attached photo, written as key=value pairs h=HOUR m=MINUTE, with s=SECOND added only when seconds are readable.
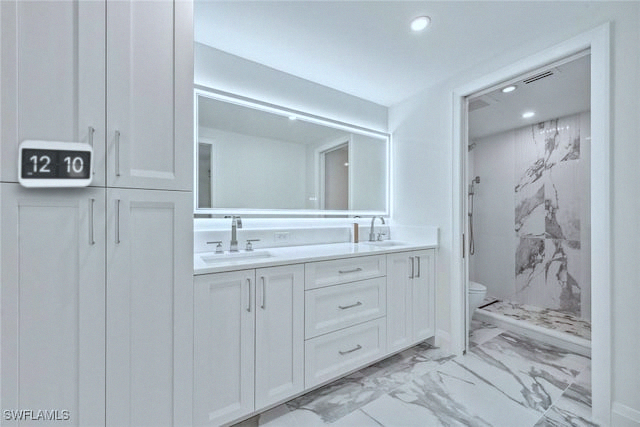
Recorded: h=12 m=10
